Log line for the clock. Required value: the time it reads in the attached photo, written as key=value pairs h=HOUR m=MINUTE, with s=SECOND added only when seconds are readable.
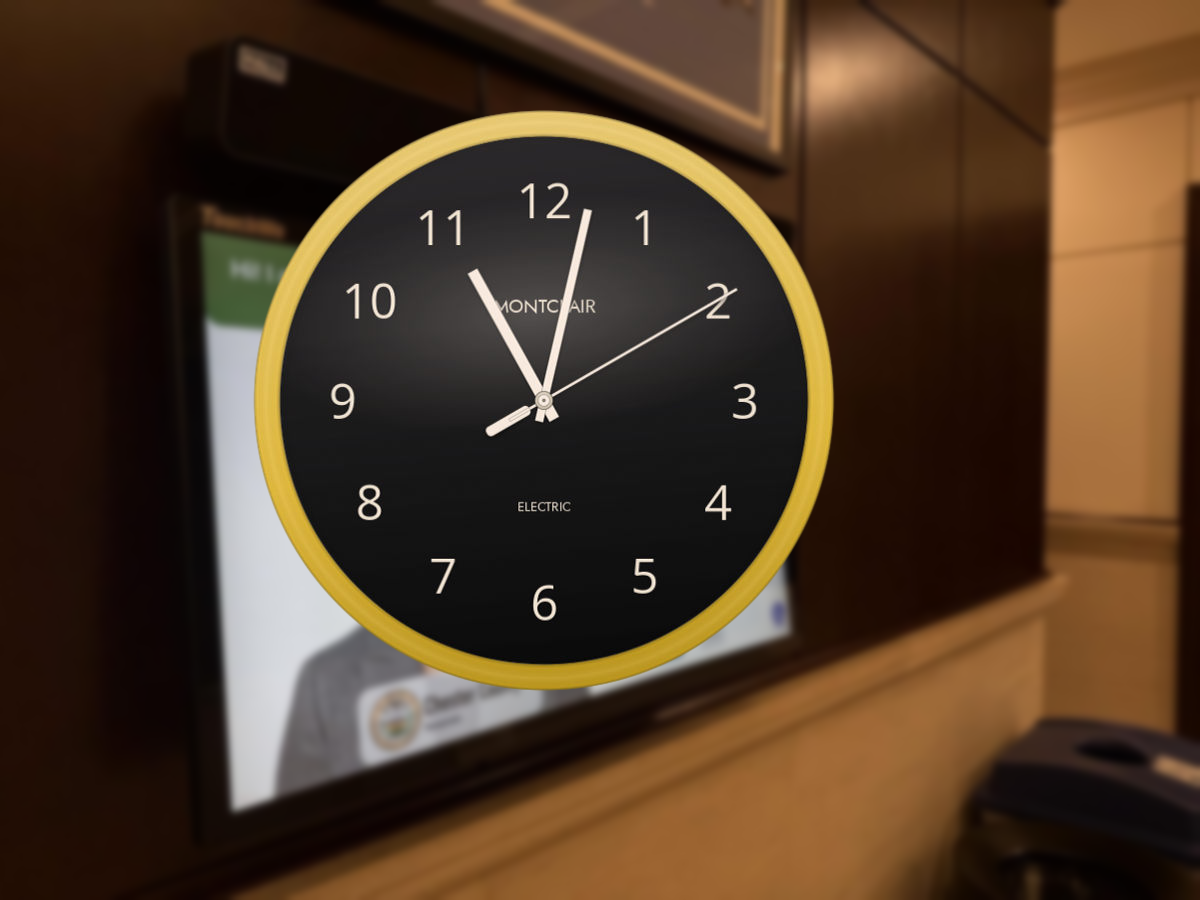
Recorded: h=11 m=2 s=10
